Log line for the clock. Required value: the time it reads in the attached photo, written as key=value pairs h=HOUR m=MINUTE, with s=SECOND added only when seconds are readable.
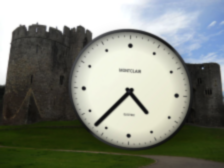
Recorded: h=4 m=37
